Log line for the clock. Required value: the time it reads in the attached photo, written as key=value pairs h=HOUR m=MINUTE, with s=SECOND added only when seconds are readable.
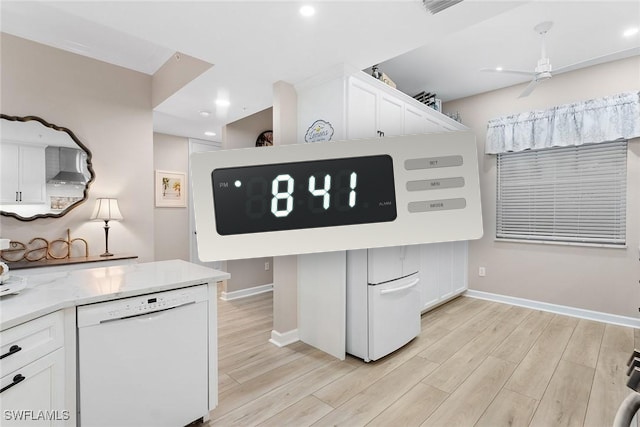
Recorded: h=8 m=41
